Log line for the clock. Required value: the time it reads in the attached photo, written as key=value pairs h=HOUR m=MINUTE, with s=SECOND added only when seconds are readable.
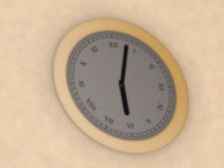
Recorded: h=6 m=3
